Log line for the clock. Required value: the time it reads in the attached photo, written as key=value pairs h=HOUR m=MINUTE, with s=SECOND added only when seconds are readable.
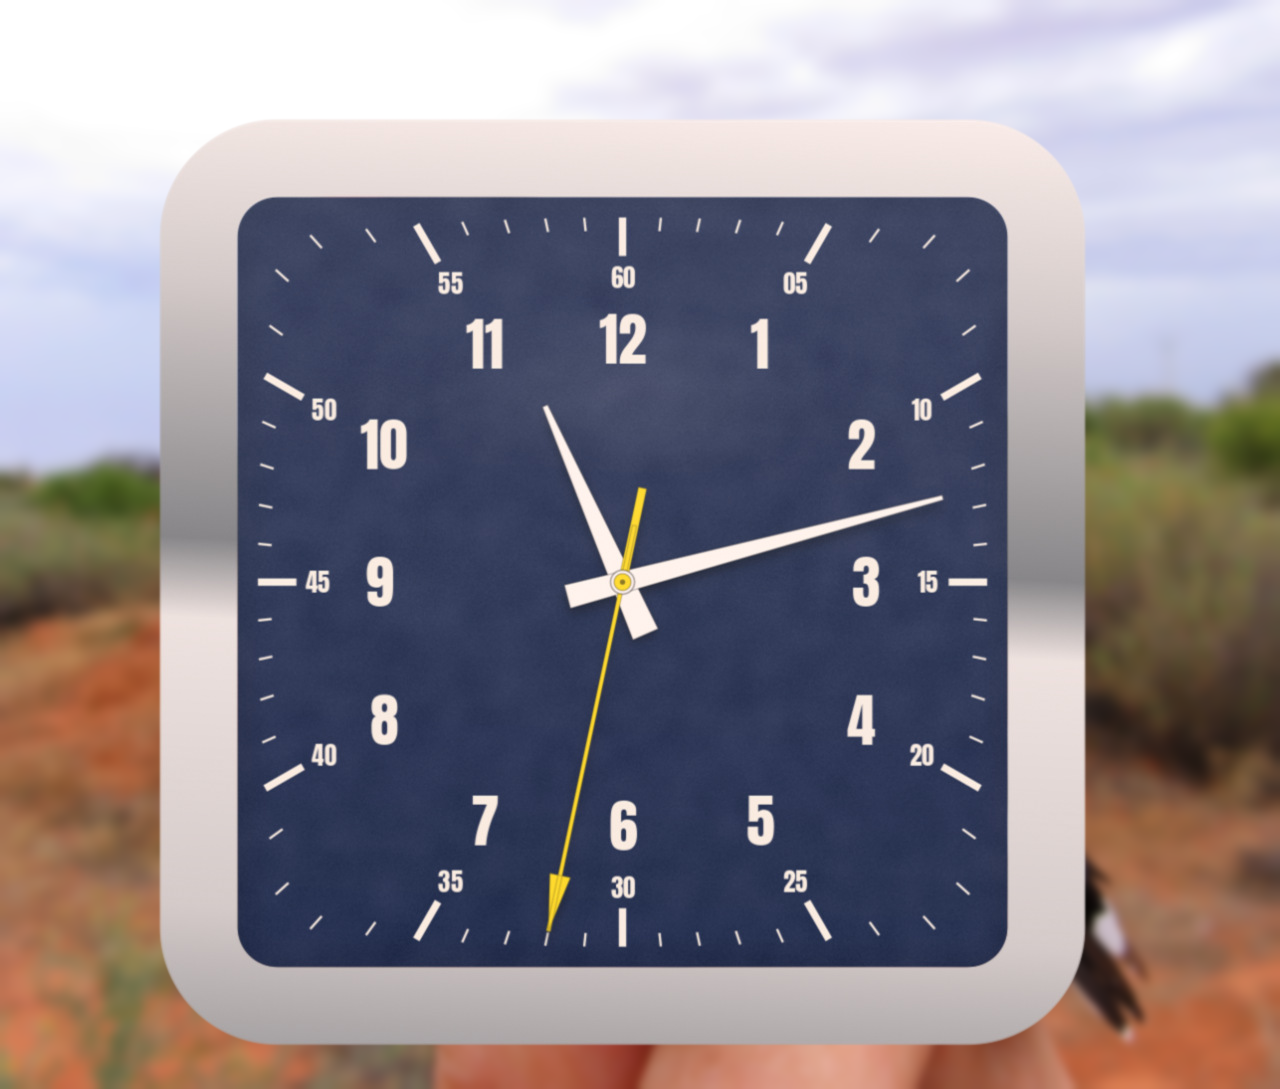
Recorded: h=11 m=12 s=32
